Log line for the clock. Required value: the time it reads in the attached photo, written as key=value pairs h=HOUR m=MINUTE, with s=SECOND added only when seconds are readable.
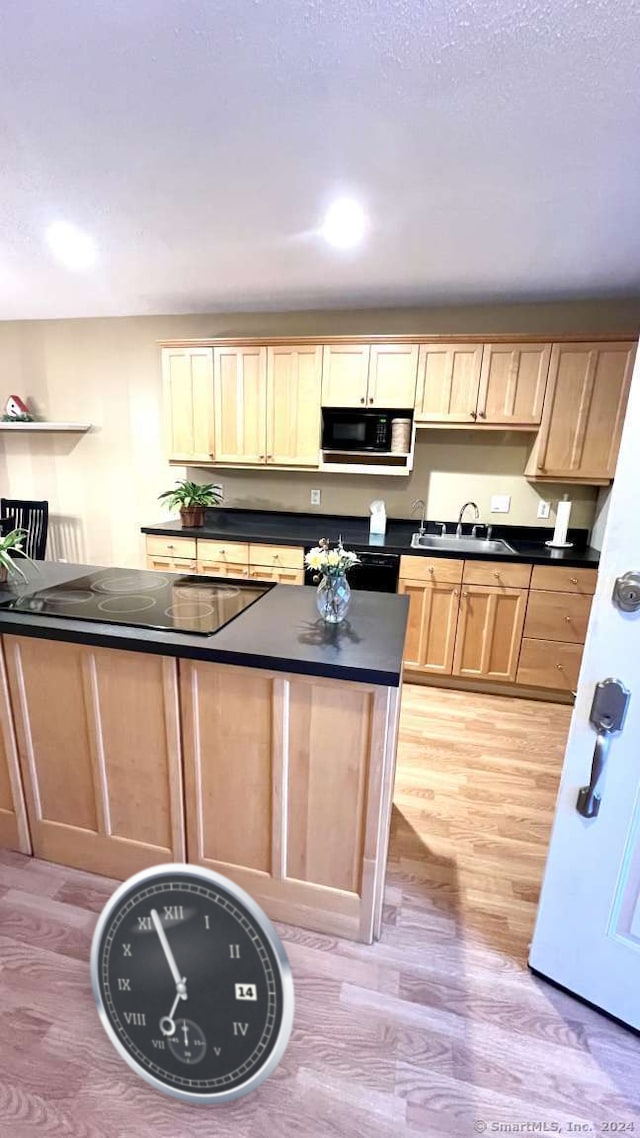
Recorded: h=6 m=57
